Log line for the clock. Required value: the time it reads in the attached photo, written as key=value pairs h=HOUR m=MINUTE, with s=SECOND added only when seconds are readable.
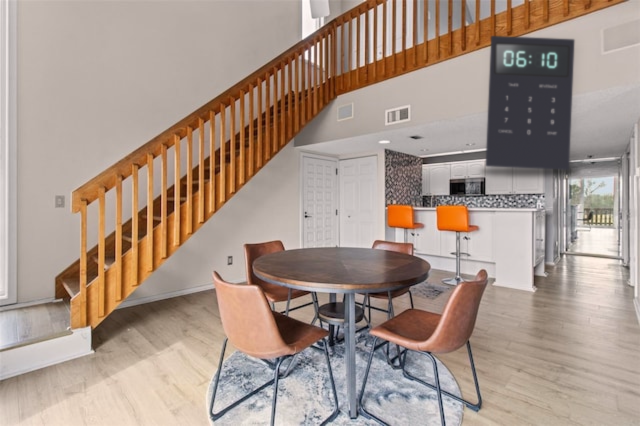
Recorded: h=6 m=10
